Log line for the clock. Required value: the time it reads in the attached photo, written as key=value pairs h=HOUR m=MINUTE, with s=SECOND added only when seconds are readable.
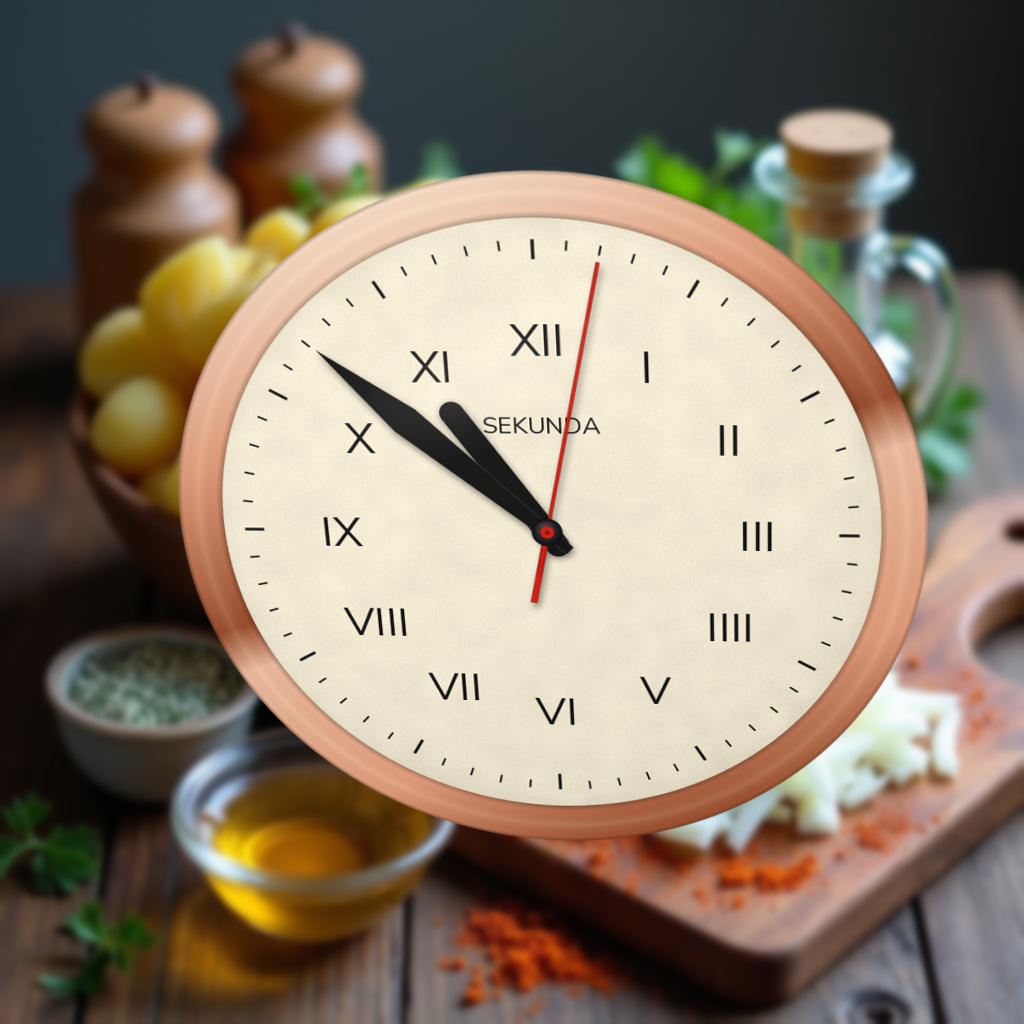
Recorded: h=10 m=52 s=2
